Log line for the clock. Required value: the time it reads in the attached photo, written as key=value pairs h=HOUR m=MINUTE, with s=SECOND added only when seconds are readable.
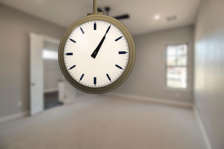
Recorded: h=1 m=5
